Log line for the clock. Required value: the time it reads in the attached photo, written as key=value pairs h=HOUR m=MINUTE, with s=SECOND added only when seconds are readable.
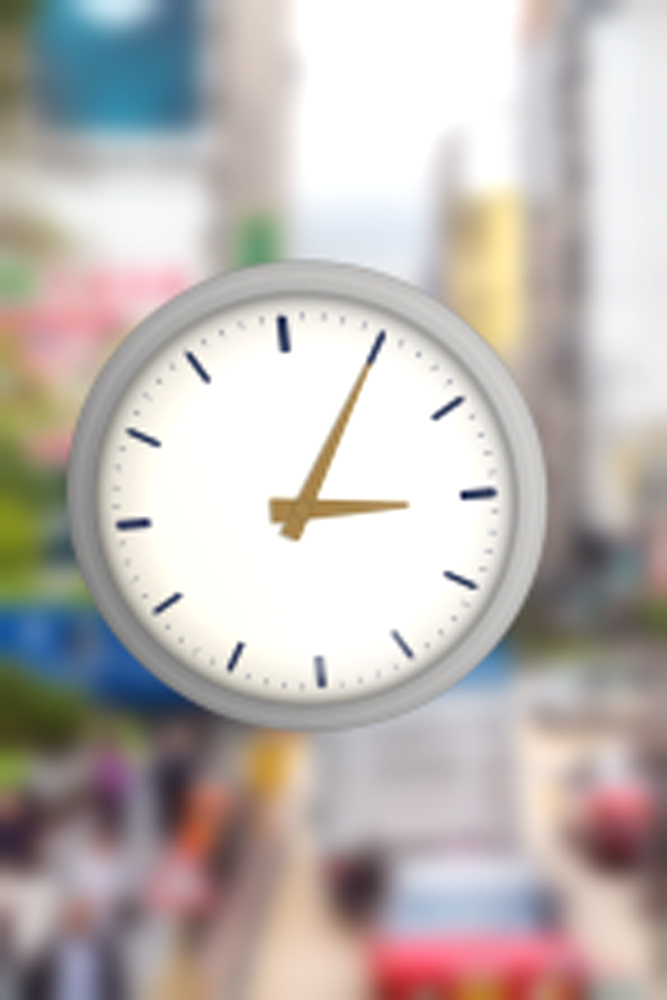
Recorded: h=3 m=5
